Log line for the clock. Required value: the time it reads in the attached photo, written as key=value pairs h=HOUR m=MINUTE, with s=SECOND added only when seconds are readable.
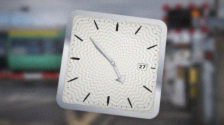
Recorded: h=4 m=52
